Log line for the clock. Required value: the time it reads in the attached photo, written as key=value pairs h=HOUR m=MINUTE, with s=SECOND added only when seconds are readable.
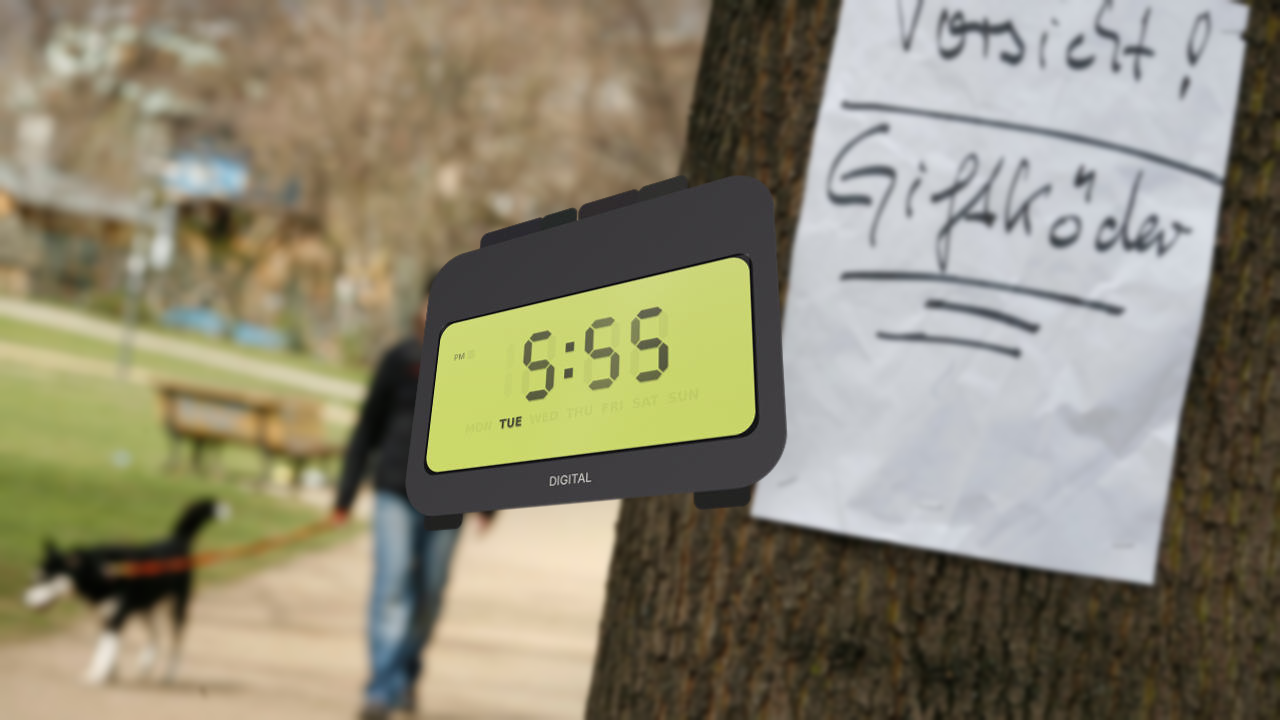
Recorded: h=5 m=55
